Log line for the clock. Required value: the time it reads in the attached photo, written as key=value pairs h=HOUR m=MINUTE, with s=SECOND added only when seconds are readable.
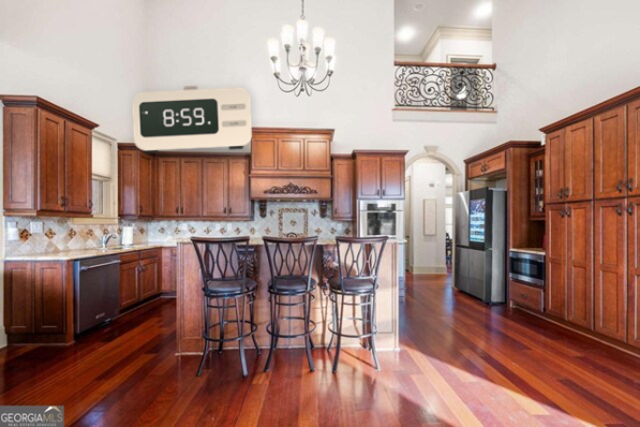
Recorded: h=8 m=59
